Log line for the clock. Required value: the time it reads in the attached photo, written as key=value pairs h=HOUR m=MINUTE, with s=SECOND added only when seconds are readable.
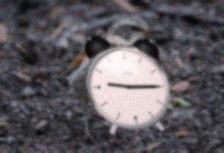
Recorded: h=9 m=15
